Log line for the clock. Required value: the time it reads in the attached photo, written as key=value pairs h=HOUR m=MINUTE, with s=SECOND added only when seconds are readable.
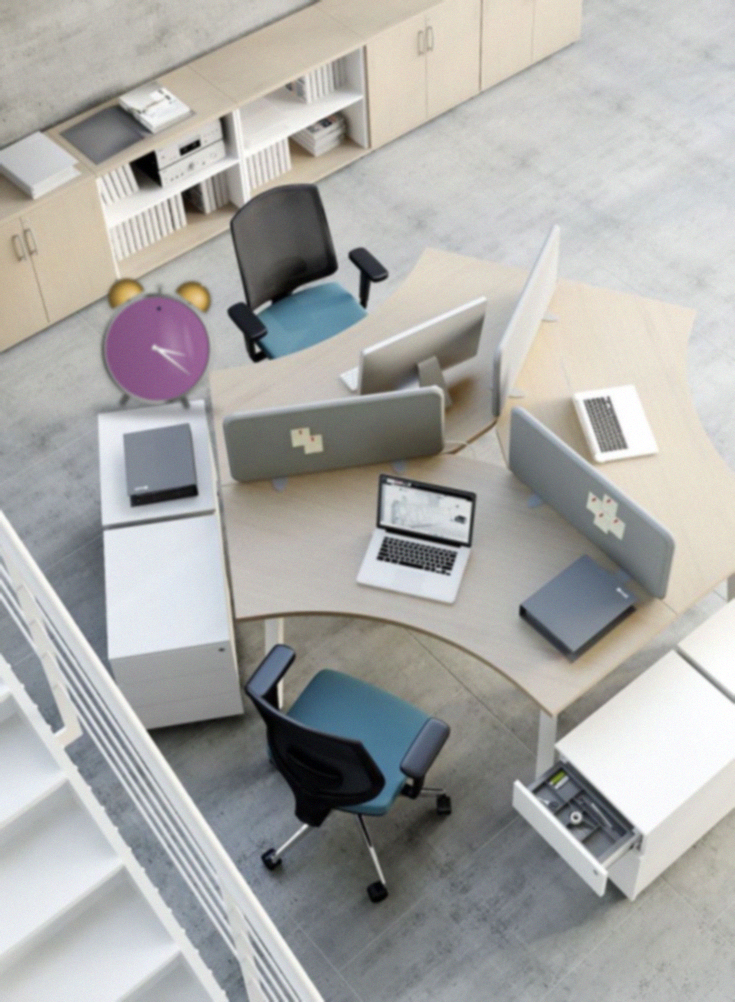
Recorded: h=3 m=21
